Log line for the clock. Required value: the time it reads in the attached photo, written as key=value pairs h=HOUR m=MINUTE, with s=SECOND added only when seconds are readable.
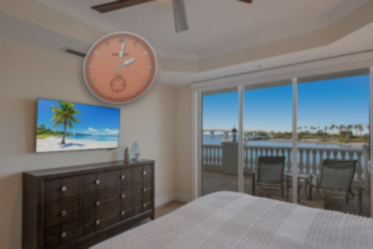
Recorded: h=2 m=1
